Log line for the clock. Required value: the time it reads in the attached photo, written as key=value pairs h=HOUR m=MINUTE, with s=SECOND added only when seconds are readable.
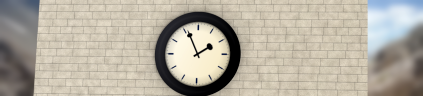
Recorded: h=1 m=56
